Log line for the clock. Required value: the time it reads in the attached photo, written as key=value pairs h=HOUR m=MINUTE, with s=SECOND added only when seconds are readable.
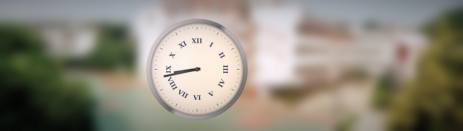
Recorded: h=8 m=43
